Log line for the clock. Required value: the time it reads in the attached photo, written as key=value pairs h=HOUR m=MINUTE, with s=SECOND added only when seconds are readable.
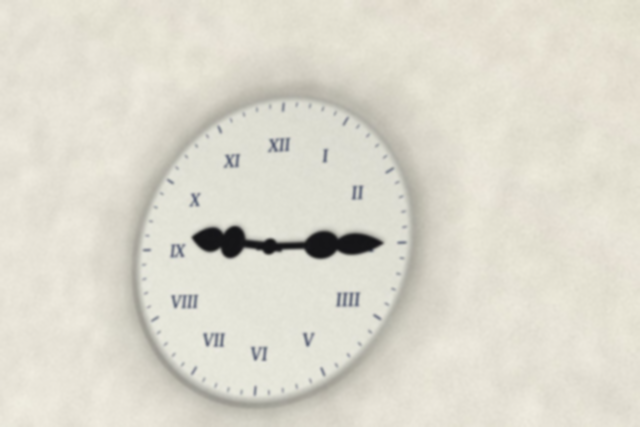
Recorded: h=9 m=15
